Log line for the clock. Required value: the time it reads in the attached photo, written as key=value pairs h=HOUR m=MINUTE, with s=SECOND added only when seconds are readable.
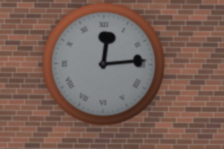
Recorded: h=12 m=14
